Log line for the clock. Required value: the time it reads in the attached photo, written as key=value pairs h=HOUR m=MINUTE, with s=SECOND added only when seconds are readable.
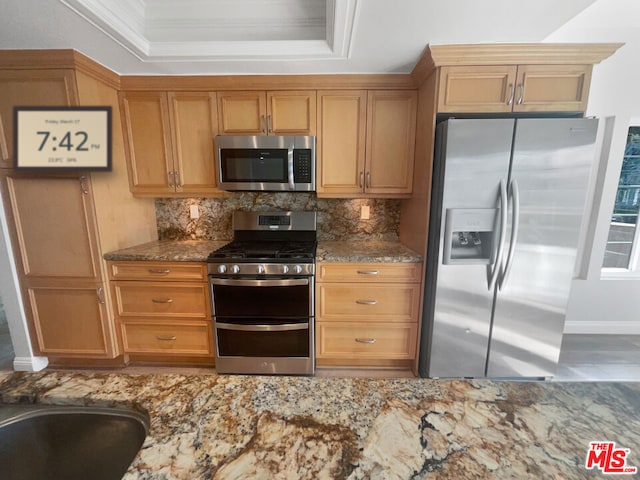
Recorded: h=7 m=42
